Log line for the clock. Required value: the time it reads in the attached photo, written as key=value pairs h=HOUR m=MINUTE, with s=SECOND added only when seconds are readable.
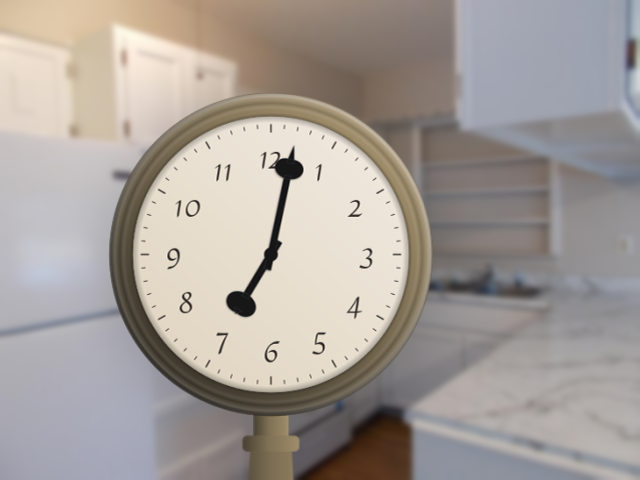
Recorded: h=7 m=2
